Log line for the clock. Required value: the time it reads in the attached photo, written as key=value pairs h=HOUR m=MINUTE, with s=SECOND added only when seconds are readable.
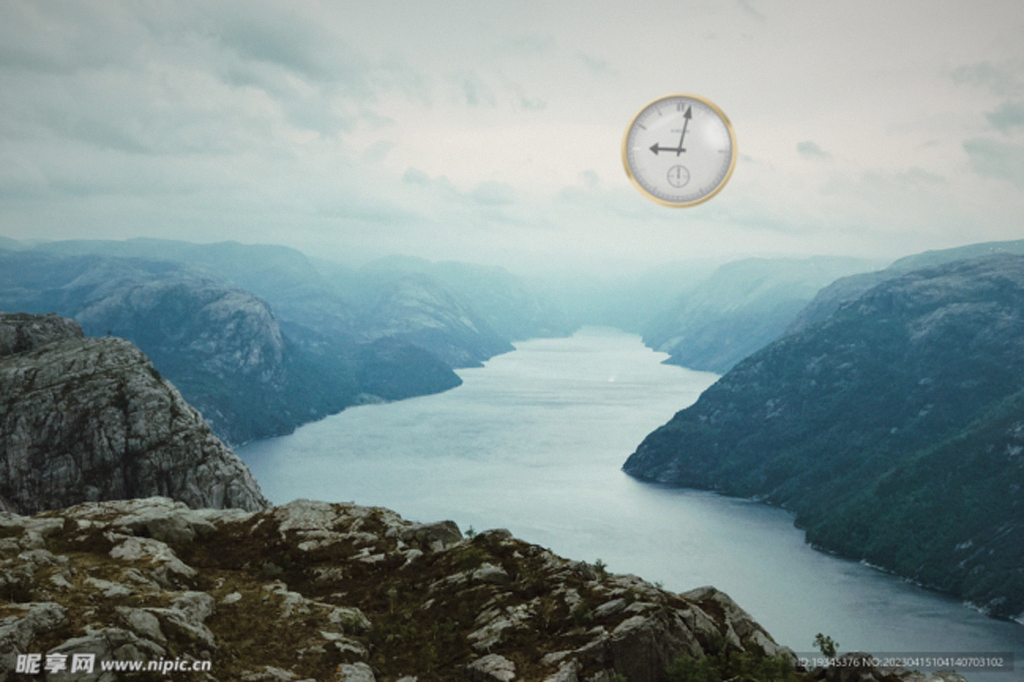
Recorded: h=9 m=2
